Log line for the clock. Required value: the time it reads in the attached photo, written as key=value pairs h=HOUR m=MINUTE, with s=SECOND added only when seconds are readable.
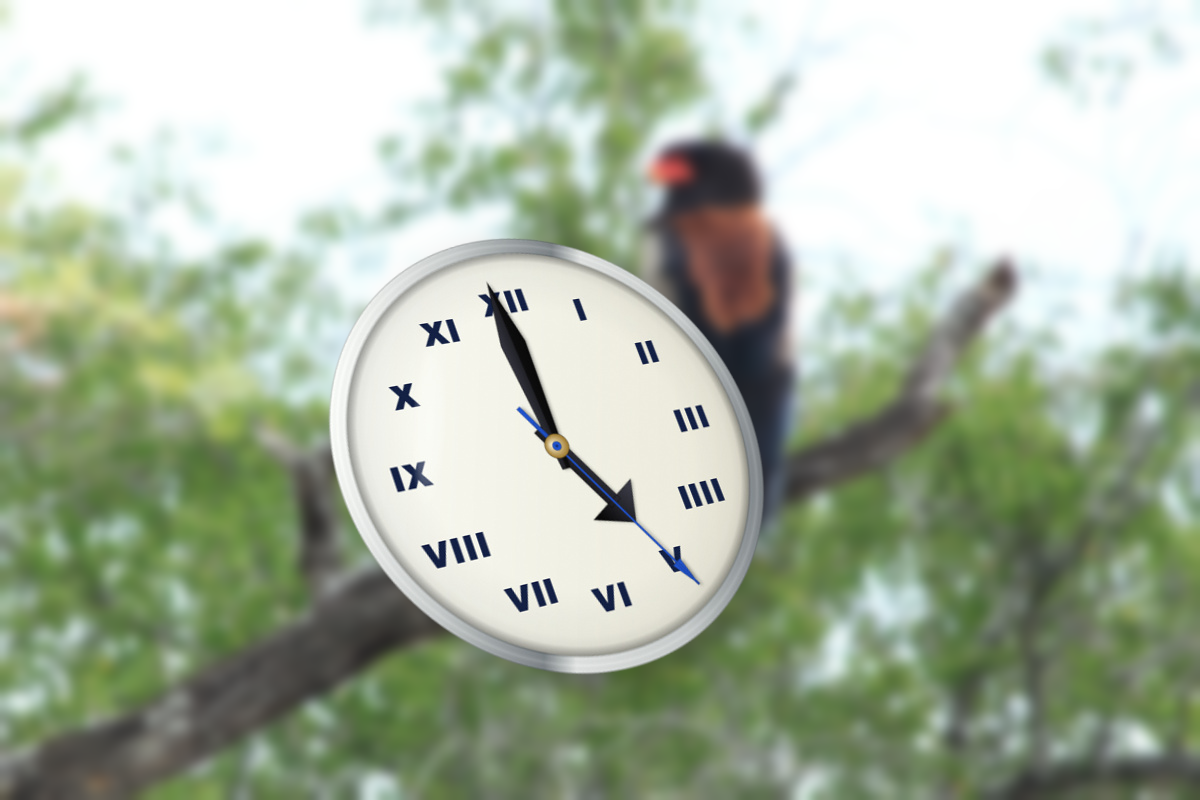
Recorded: h=4 m=59 s=25
